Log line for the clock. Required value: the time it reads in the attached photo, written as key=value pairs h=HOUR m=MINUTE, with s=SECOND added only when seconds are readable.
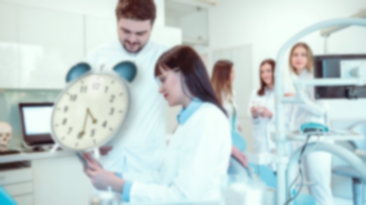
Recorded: h=4 m=29
